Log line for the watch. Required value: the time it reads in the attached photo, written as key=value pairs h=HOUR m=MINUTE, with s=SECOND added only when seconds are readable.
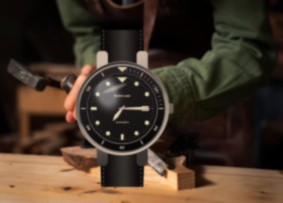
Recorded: h=7 m=15
